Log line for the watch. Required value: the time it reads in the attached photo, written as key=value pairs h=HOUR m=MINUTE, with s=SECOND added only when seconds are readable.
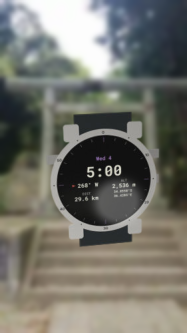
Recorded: h=5 m=0
